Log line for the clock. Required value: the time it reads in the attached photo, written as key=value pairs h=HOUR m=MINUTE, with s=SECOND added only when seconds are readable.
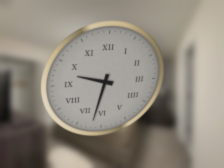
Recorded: h=9 m=32
